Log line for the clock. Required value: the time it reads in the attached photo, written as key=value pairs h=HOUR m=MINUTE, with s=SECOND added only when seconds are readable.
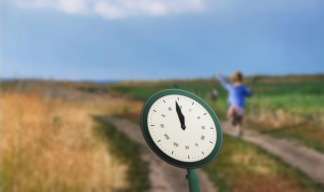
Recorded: h=11 m=59
